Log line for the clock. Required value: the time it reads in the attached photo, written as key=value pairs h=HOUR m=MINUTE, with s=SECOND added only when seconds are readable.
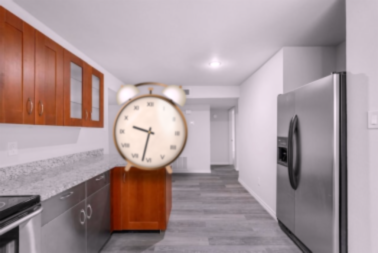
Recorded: h=9 m=32
